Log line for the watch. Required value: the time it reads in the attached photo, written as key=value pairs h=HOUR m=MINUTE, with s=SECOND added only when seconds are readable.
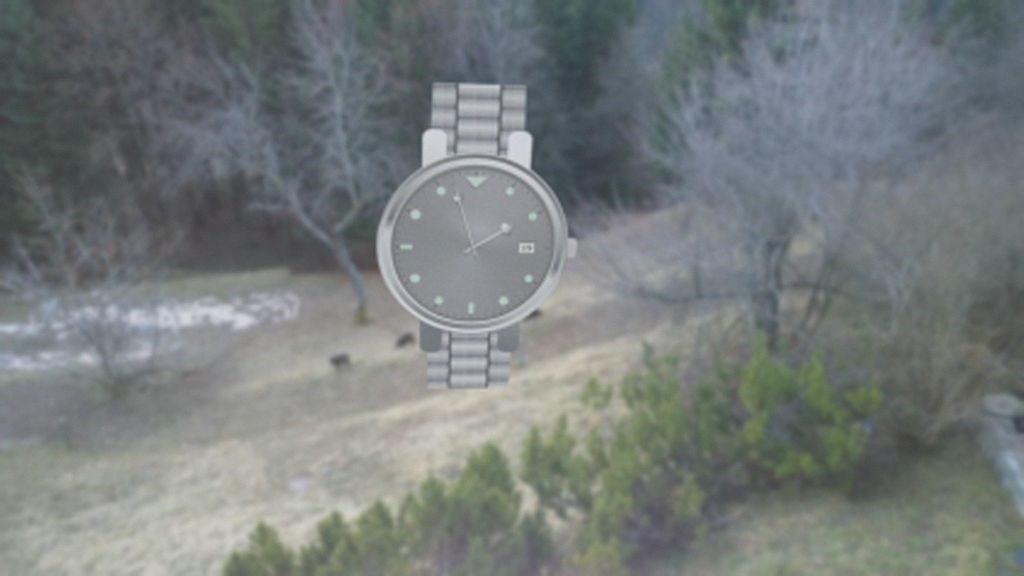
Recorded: h=1 m=57
